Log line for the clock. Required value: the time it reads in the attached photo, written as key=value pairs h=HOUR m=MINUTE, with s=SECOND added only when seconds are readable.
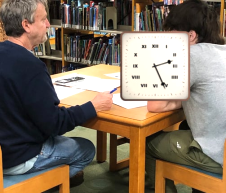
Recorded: h=2 m=26
